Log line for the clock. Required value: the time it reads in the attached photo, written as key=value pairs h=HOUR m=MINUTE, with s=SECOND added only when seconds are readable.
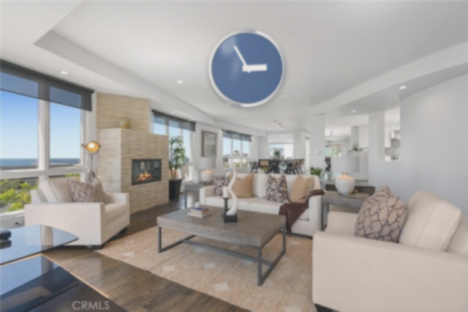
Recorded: h=2 m=55
